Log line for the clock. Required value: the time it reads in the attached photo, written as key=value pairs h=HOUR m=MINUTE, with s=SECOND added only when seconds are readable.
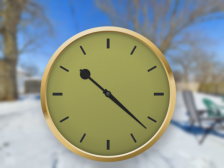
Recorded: h=10 m=22
